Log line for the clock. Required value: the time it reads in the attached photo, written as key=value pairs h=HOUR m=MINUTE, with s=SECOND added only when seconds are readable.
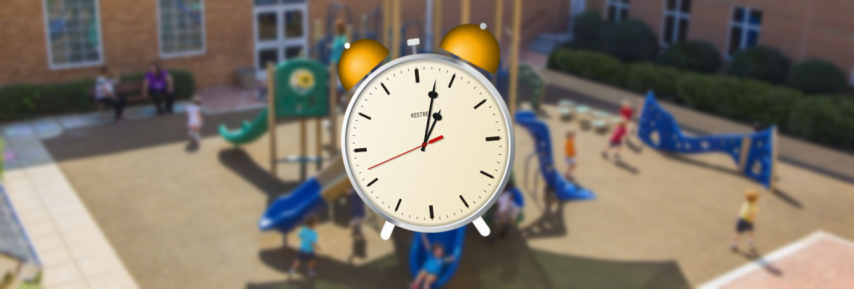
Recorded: h=1 m=2 s=42
